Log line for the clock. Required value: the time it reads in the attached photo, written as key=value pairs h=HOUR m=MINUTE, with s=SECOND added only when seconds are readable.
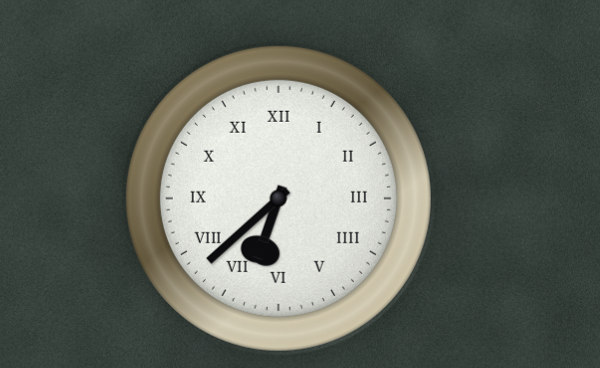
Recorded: h=6 m=38
